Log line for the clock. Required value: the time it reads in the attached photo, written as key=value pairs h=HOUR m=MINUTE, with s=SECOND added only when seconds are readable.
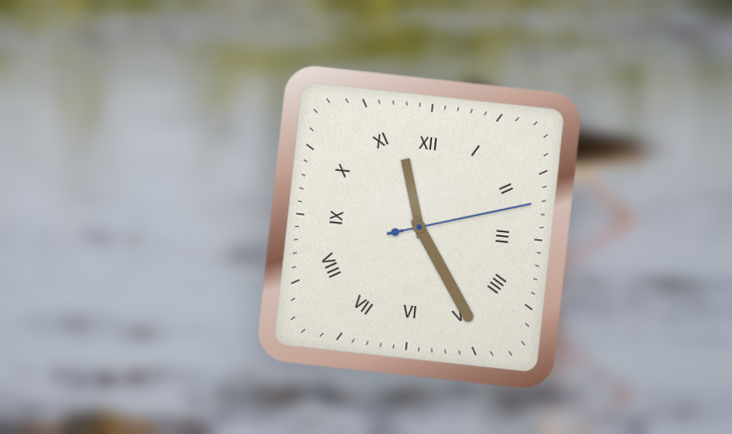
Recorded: h=11 m=24 s=12
